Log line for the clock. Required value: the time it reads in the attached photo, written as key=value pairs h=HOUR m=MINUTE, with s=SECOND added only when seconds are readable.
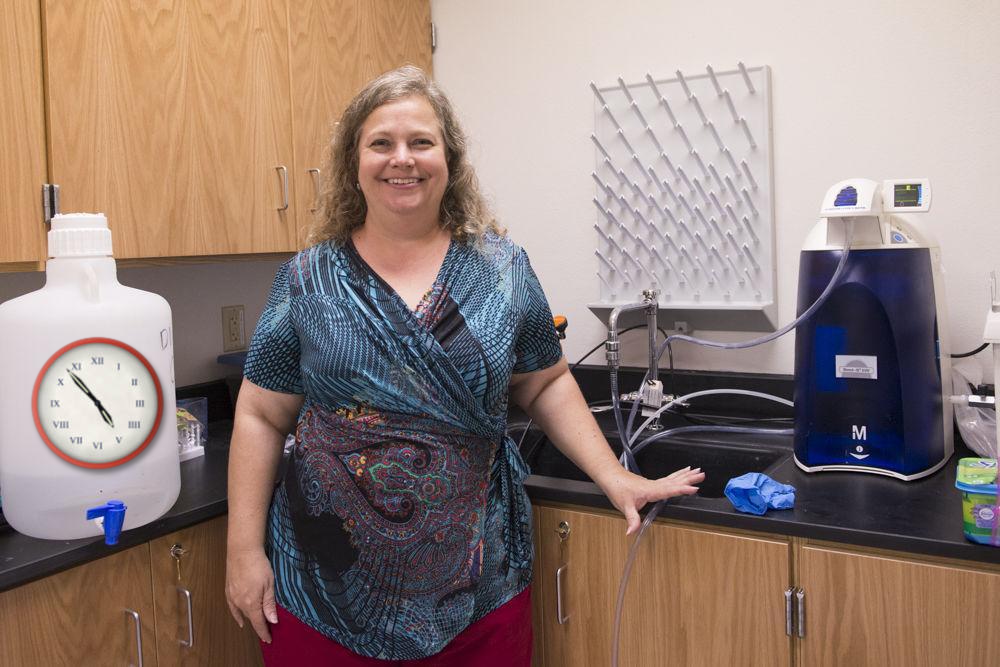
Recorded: h=4 m=53
